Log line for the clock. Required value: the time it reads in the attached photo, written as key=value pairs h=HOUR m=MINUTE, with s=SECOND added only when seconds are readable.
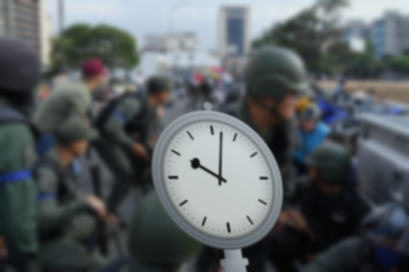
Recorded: h=10 m=2
